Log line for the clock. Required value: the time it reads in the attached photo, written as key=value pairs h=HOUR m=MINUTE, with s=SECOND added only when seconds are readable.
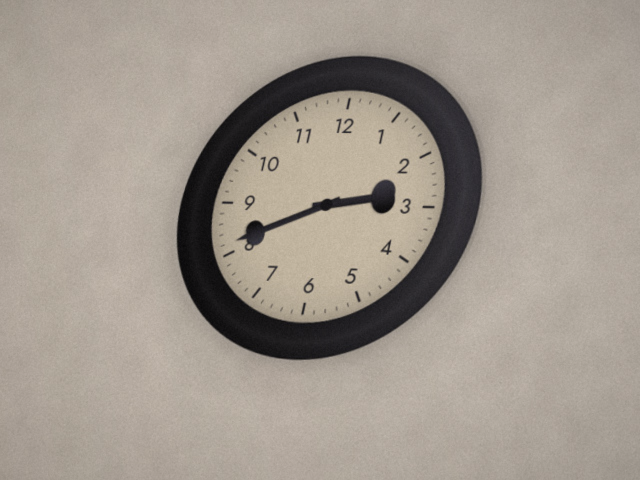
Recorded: h=2 m=41
